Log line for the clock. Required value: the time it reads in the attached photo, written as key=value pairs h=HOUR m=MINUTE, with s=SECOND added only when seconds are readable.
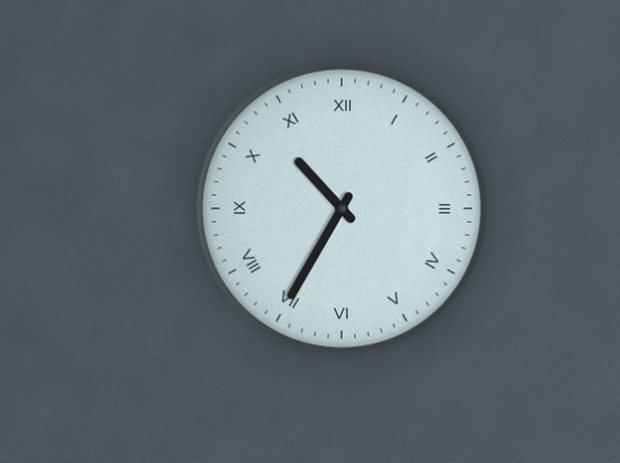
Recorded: h=10 m=35
